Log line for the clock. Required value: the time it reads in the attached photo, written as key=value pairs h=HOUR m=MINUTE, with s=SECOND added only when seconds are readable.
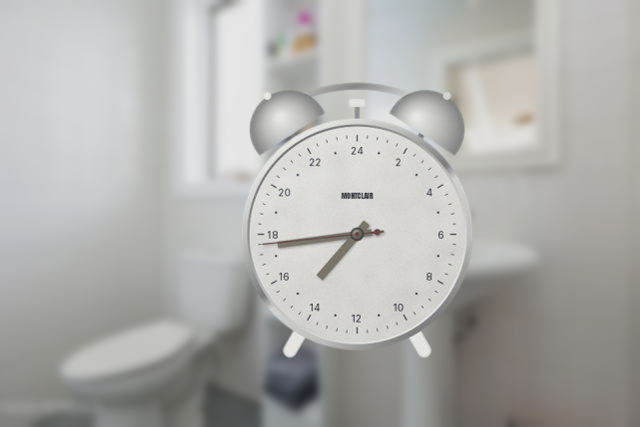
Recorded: h=14 m=43 s=44
